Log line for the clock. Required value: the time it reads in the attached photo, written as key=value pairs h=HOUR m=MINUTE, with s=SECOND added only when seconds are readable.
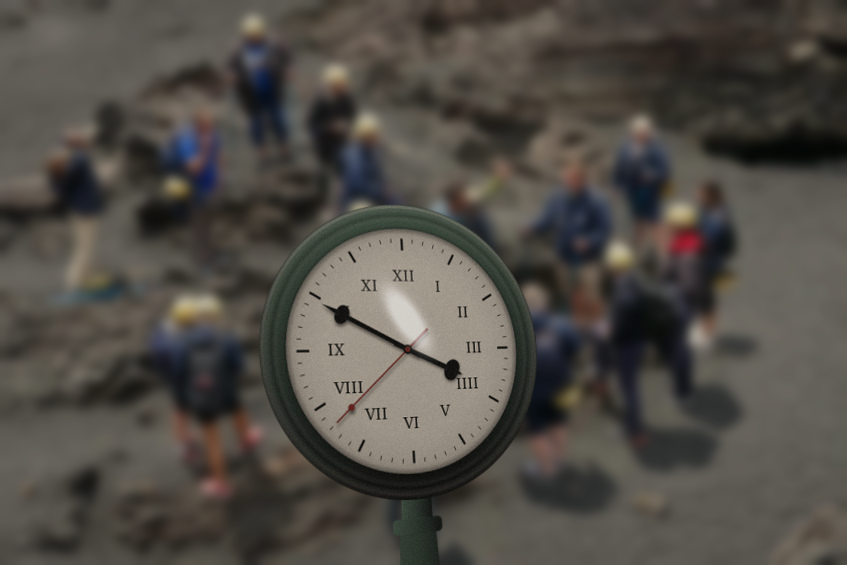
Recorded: h=3 m=49 s=38
